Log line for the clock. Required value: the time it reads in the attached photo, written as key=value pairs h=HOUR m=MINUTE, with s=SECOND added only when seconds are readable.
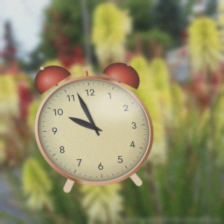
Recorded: h=9 m=57
